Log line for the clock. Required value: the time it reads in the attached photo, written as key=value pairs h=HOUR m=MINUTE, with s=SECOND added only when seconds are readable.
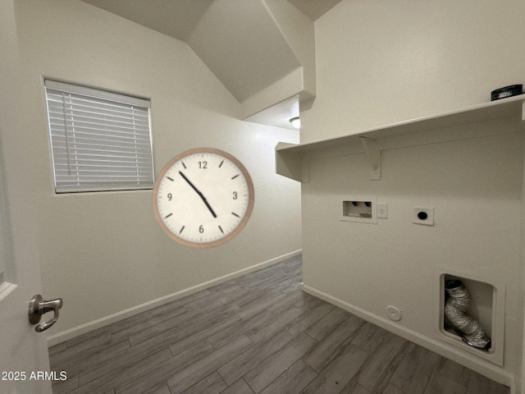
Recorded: h=4 m=53
